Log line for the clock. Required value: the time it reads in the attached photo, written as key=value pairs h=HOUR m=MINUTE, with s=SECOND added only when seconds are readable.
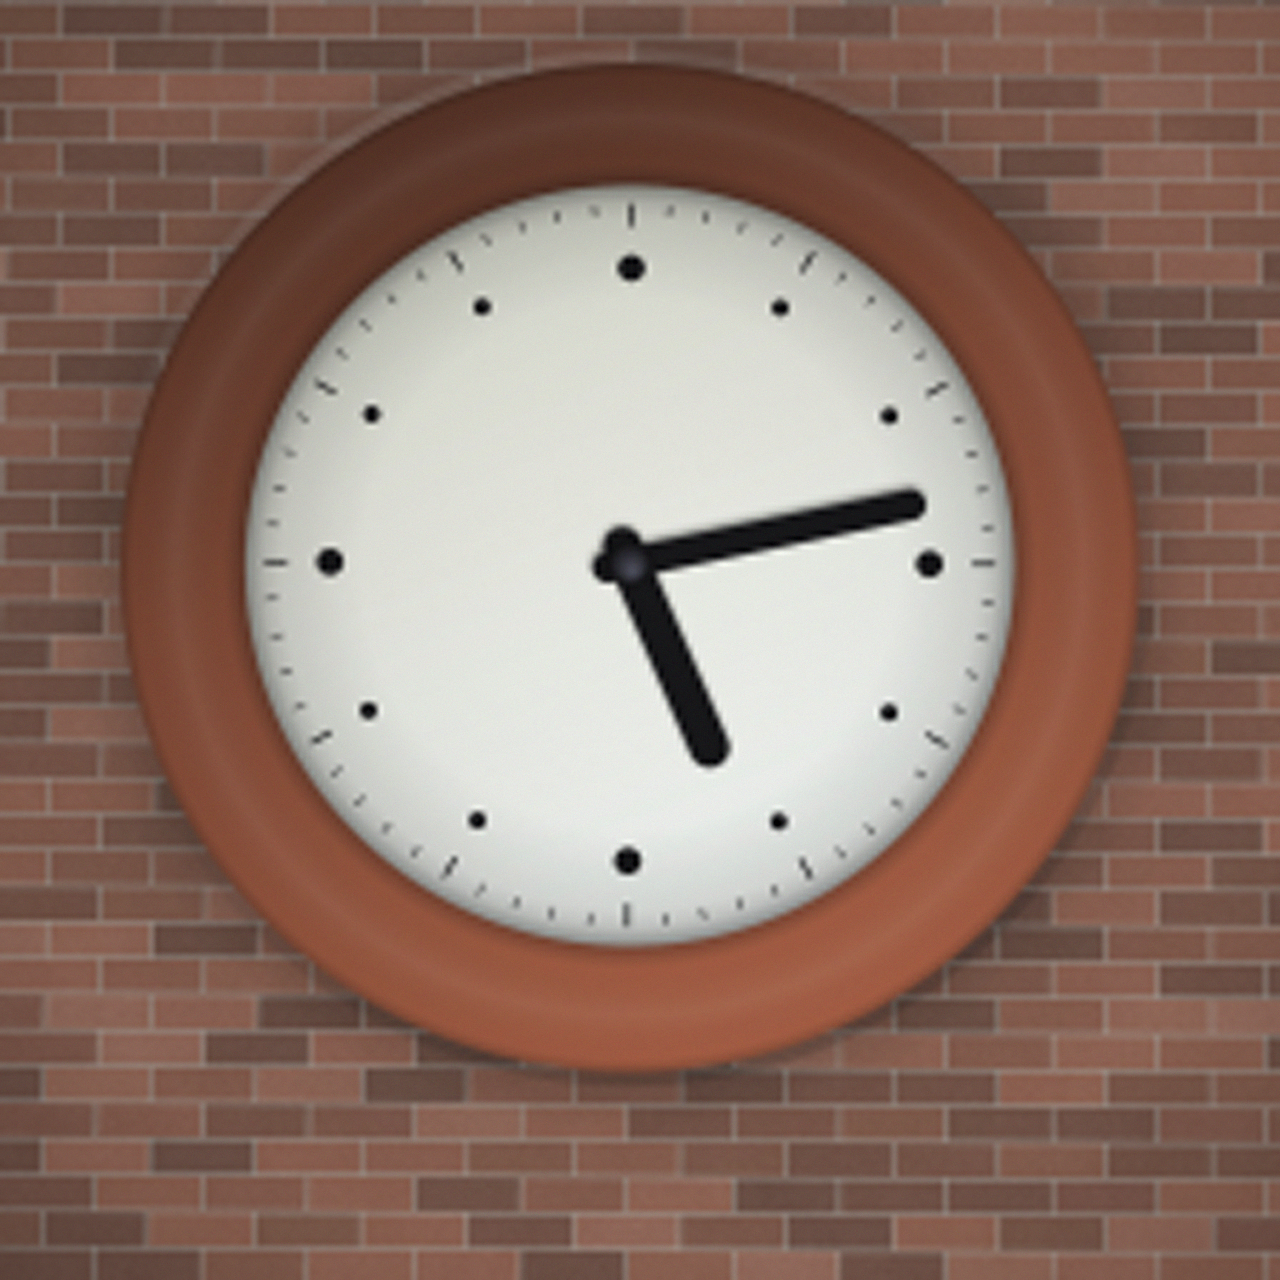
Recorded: h=5 m=13
